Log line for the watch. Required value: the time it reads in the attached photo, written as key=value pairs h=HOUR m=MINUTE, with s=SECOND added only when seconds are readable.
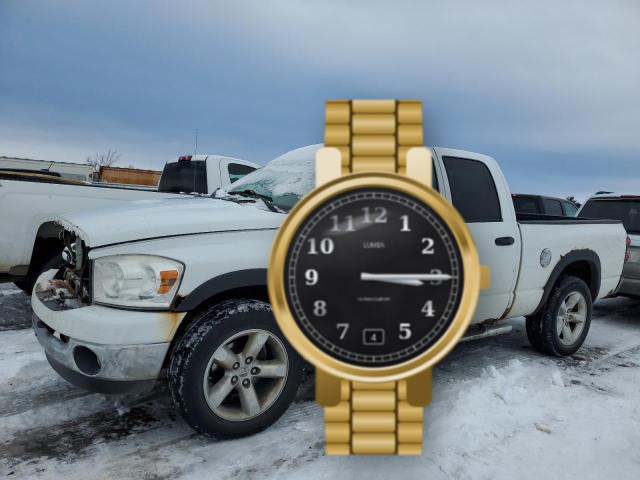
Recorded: h=3 m=15
